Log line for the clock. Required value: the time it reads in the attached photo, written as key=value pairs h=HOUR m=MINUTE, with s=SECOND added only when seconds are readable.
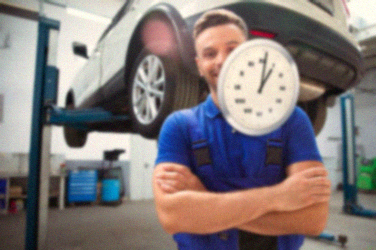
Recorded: h=1 m=1
